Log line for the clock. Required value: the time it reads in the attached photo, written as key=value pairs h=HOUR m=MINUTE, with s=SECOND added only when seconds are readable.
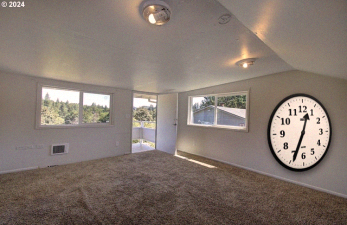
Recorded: h=12 m=34
